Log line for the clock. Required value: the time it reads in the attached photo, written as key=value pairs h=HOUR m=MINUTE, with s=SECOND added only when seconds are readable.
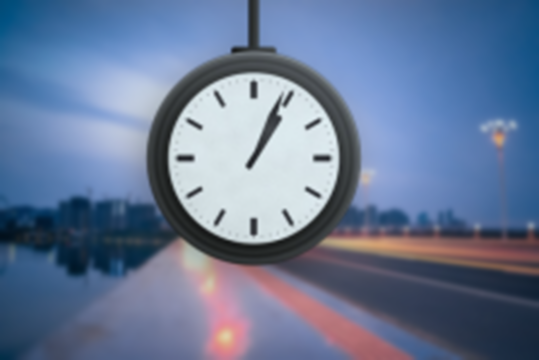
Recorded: h=1 m=4
